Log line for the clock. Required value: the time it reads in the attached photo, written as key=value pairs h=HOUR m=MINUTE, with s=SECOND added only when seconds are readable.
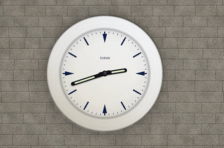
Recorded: h=2 m=42
